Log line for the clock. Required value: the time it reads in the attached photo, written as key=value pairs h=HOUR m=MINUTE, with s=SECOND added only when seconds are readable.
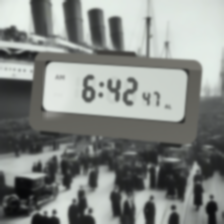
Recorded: h=6 m=42 s=47
